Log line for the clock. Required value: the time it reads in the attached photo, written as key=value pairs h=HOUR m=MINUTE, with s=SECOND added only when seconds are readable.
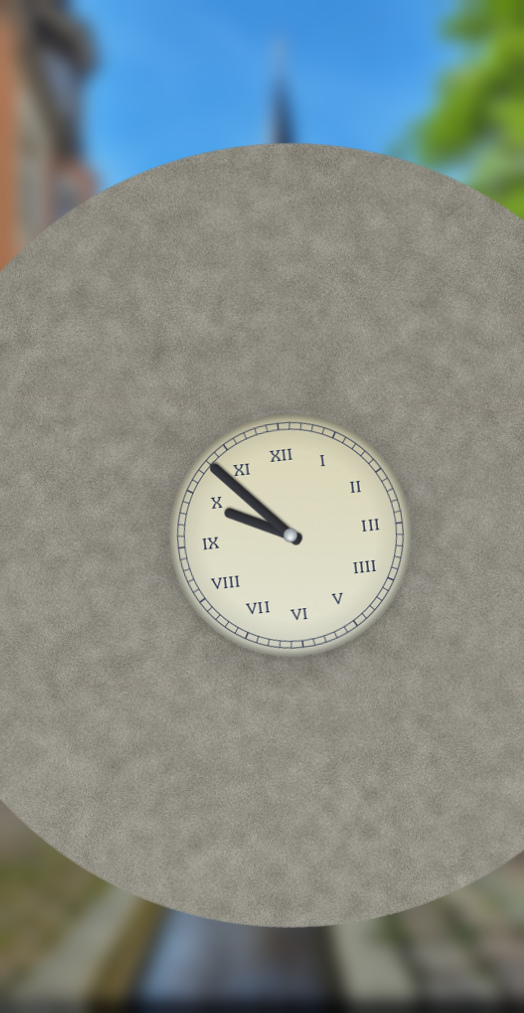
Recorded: h=9 m=53
